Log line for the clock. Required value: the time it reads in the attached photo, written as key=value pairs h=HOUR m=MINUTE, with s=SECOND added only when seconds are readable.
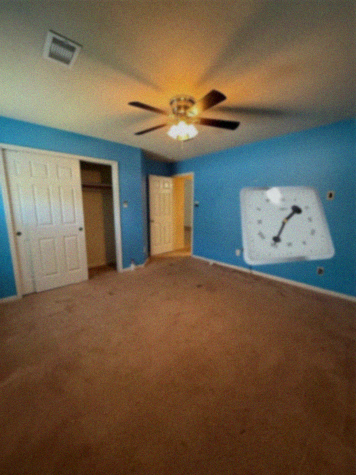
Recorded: h=1 m=35
